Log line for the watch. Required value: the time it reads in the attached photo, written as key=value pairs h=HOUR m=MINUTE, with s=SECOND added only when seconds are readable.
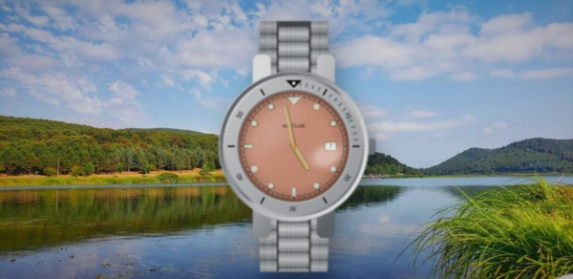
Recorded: h=4 m=58
